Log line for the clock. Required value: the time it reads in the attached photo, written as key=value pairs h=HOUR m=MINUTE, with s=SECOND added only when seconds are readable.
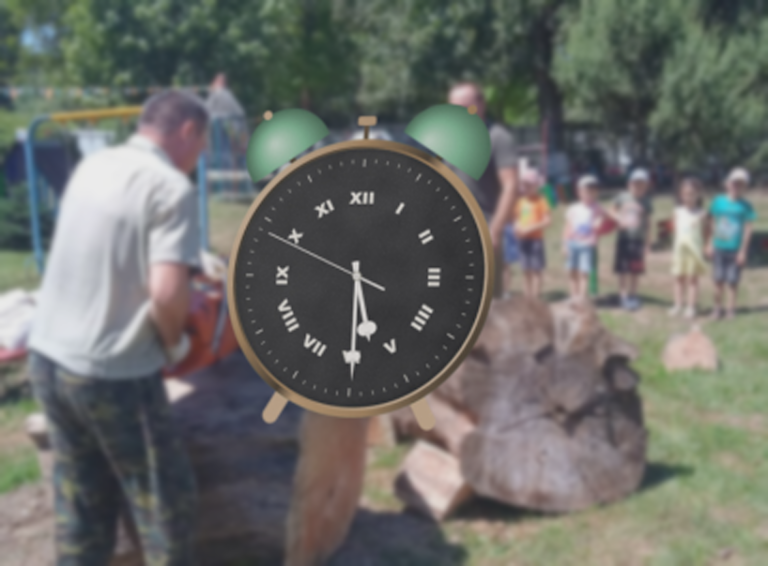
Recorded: h=5 m=29 s=49
